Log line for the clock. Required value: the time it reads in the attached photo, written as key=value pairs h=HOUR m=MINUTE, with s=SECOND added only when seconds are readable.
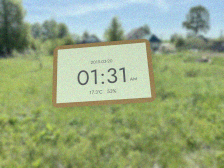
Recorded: h=1 m=31
